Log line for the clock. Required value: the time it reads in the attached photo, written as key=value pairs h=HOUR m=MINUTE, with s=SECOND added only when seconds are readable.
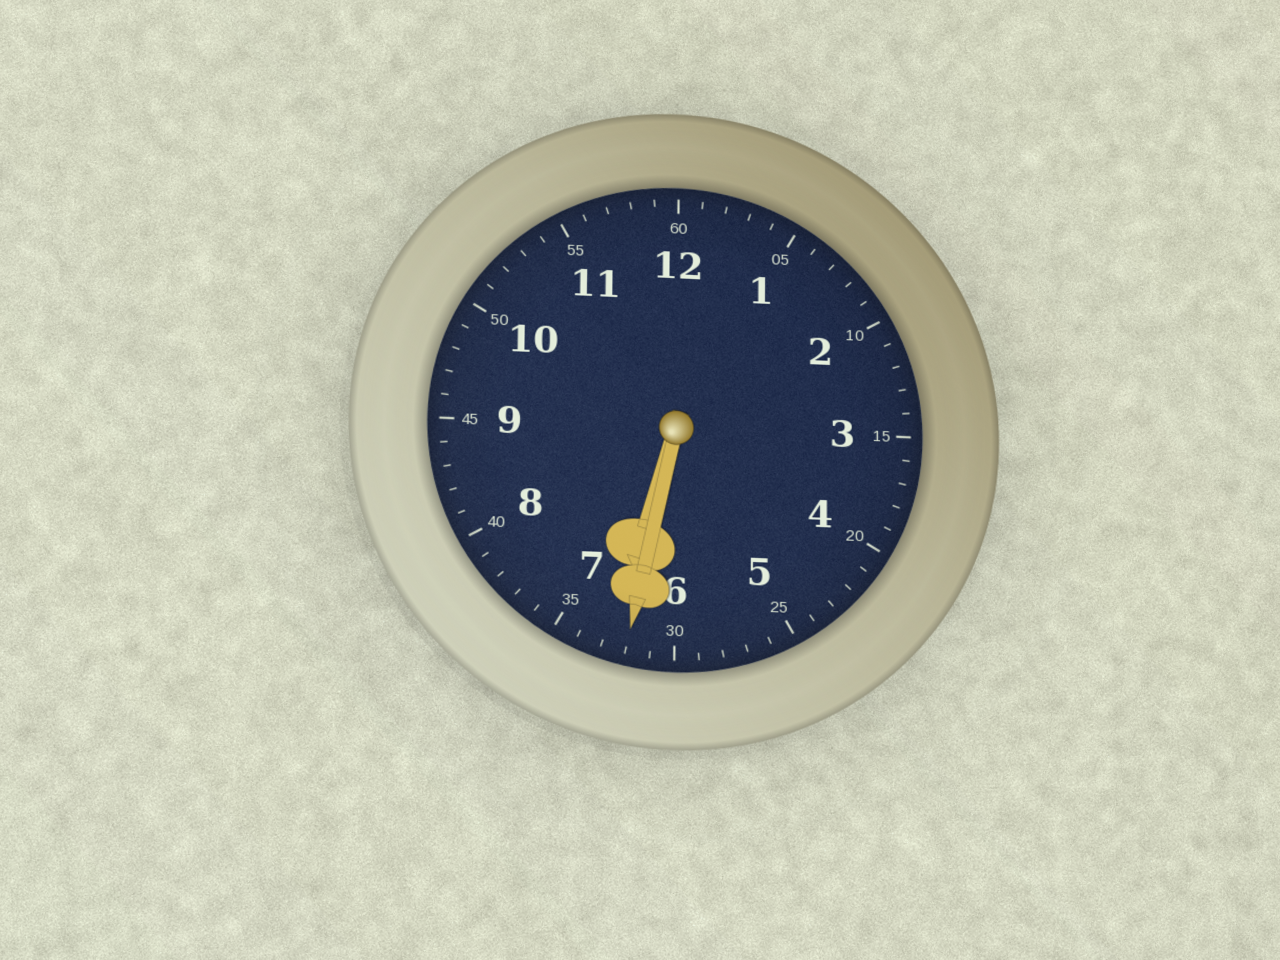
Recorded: h=6 m=32
